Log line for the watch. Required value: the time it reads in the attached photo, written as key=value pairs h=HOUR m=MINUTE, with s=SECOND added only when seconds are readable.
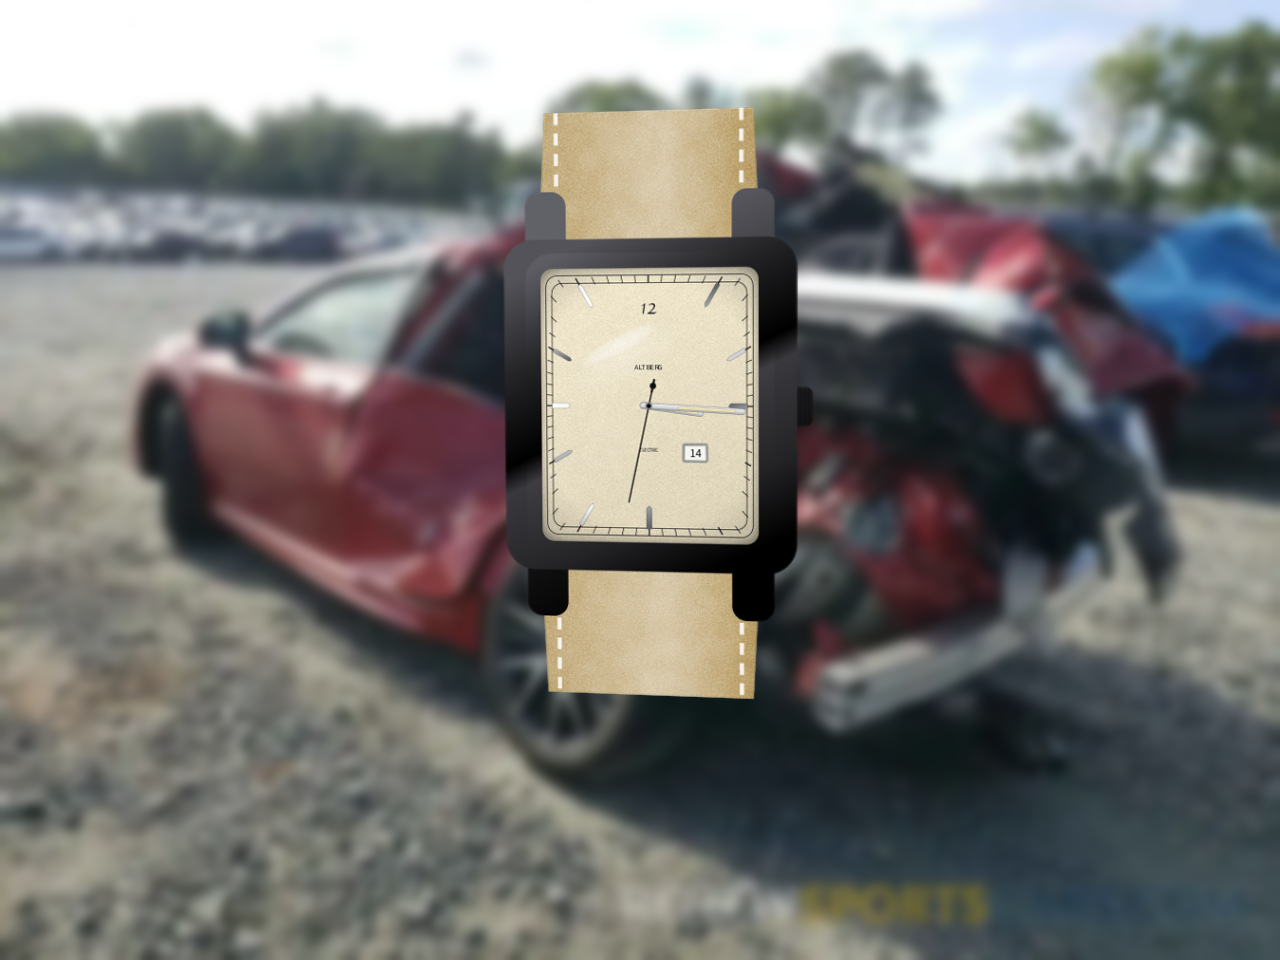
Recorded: h=3 m=15 s=32
